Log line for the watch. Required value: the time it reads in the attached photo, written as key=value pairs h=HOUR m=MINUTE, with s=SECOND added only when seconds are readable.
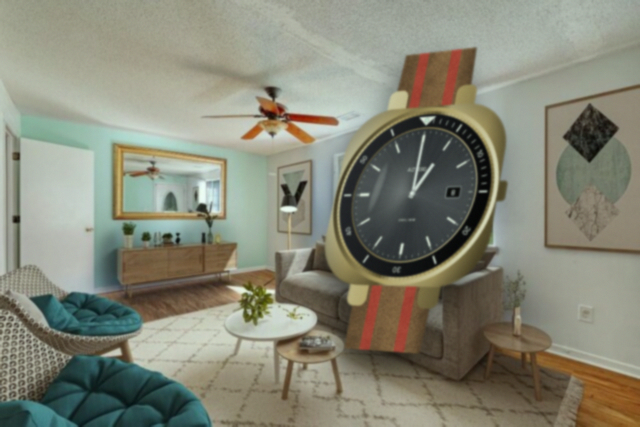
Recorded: h=1 m=0
